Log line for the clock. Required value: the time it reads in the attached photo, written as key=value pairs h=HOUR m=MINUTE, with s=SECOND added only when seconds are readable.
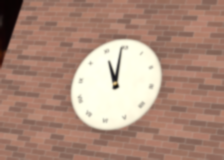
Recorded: h=10 m=59
